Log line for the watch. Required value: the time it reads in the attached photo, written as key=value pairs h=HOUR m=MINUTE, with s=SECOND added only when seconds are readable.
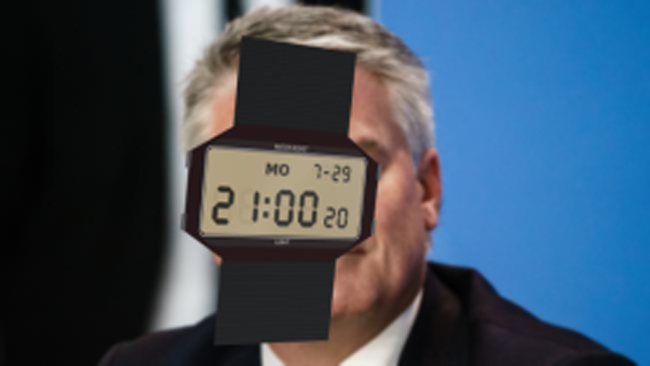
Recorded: h=21 m=0 s=20
